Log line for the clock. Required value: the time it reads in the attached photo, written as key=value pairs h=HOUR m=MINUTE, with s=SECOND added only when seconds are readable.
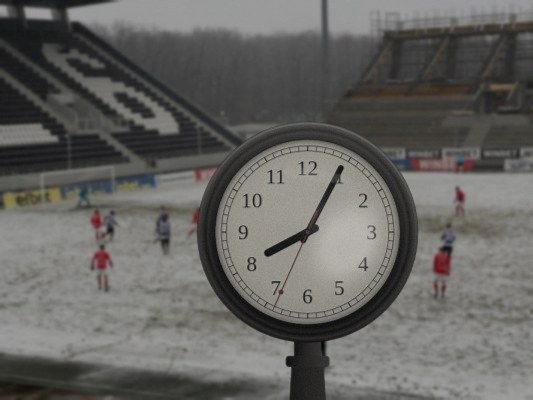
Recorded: h=8 m=4 s=34
